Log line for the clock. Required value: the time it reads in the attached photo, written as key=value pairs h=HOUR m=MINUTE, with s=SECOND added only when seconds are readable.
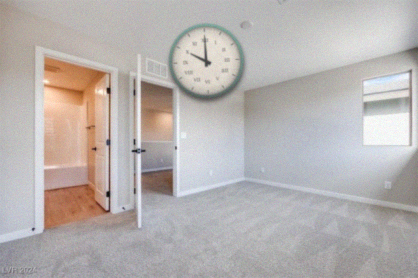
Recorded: h=10 m=0
